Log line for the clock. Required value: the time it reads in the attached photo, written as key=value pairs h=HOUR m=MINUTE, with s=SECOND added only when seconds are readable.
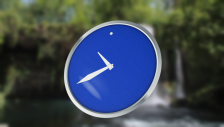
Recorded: h=10 m=41
